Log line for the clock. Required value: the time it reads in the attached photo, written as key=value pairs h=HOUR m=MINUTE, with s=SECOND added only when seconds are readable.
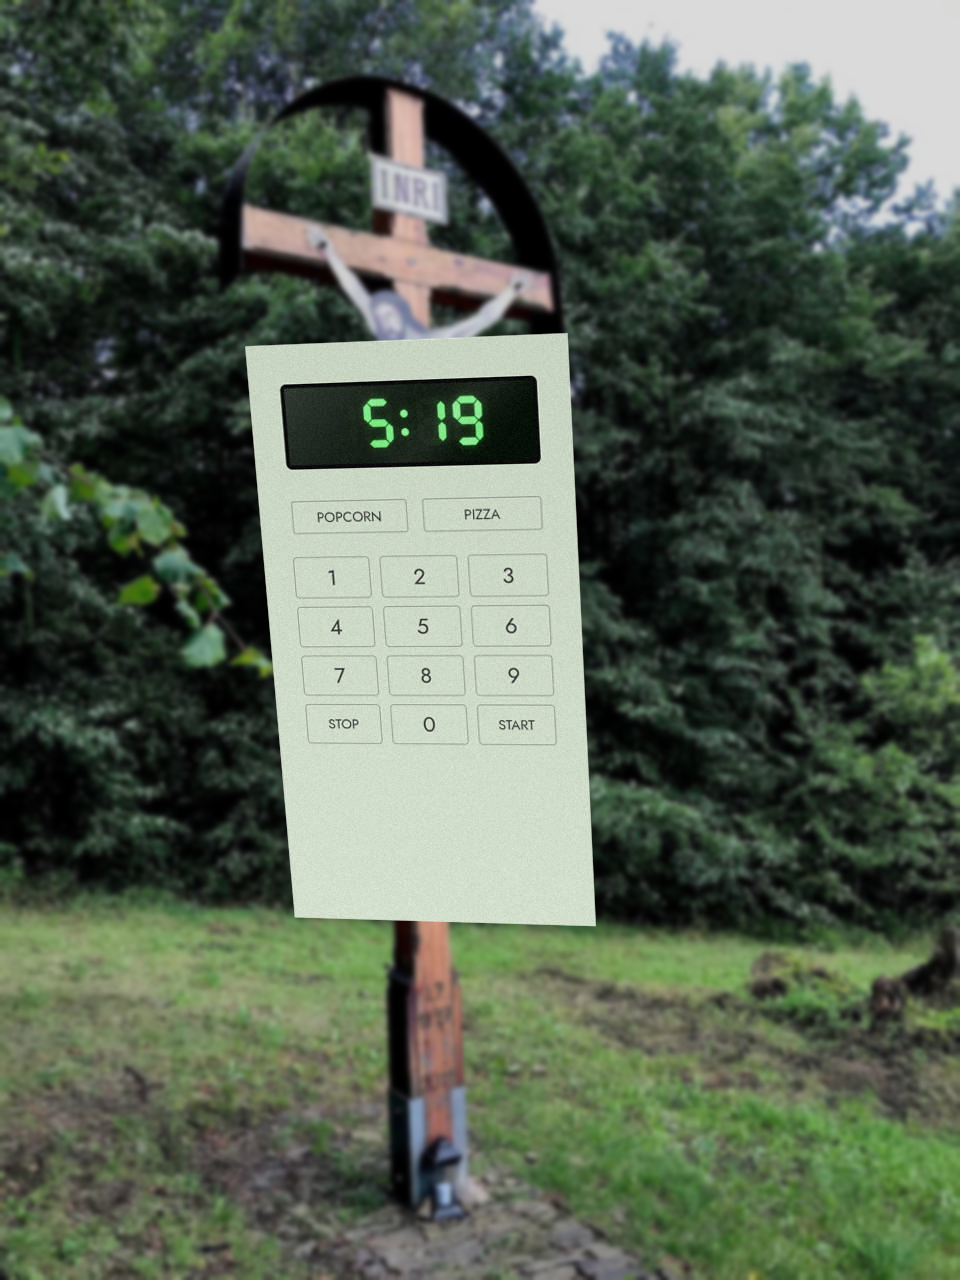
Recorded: h=5 m=19
